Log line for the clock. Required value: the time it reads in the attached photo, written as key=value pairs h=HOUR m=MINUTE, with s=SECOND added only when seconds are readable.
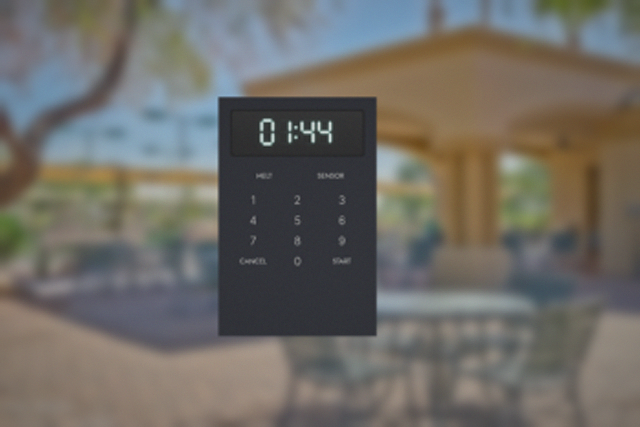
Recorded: h=1 m=44
